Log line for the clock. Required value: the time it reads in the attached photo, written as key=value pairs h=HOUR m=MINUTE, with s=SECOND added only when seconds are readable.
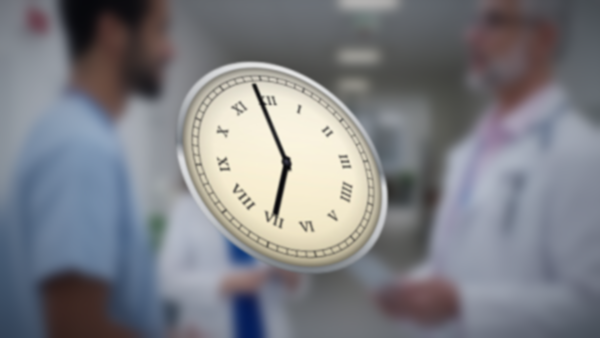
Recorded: h=6 m=59
